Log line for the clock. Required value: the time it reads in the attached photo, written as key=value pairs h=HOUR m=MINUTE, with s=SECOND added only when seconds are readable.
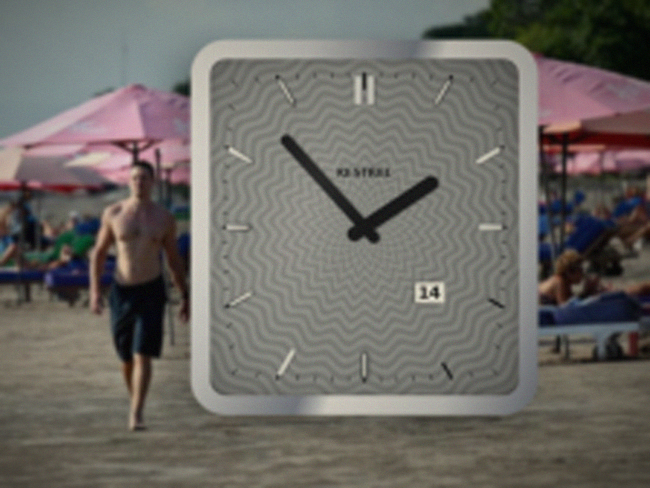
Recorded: h=1 m=53
